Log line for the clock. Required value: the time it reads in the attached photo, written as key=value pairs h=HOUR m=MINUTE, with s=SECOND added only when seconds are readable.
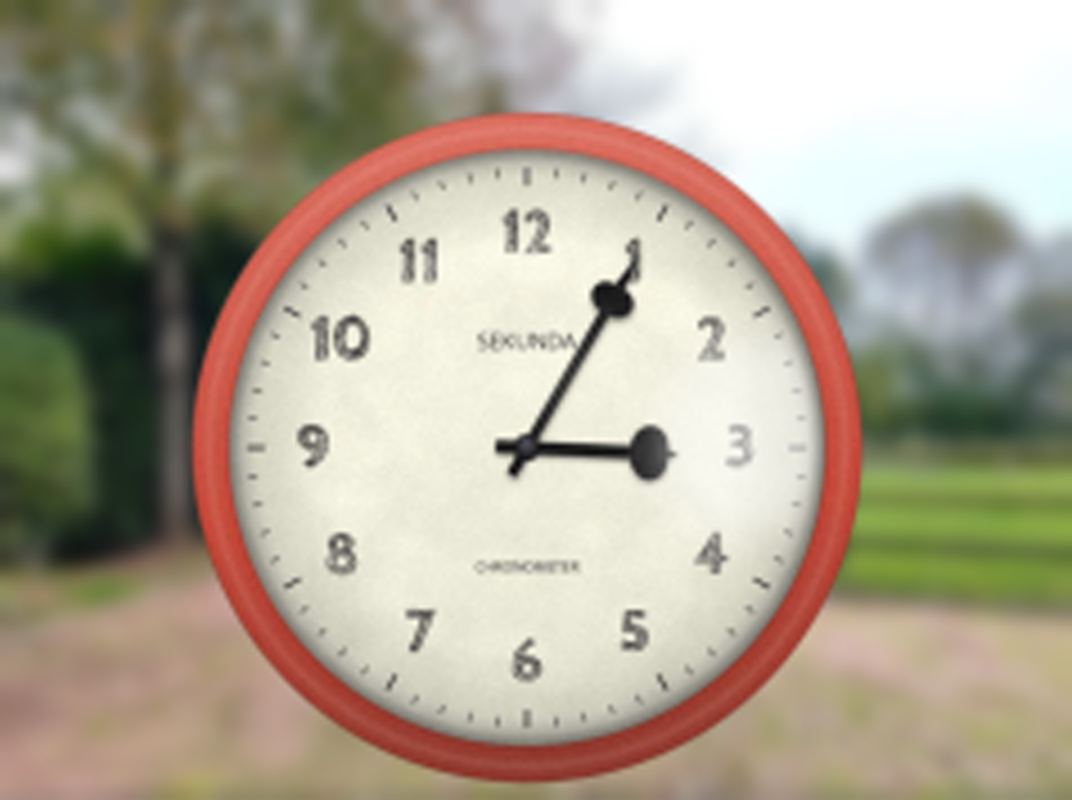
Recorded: h=3 m=5
